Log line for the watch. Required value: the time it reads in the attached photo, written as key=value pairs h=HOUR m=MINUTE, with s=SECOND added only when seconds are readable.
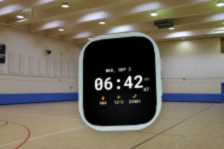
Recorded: h=6 m=42
